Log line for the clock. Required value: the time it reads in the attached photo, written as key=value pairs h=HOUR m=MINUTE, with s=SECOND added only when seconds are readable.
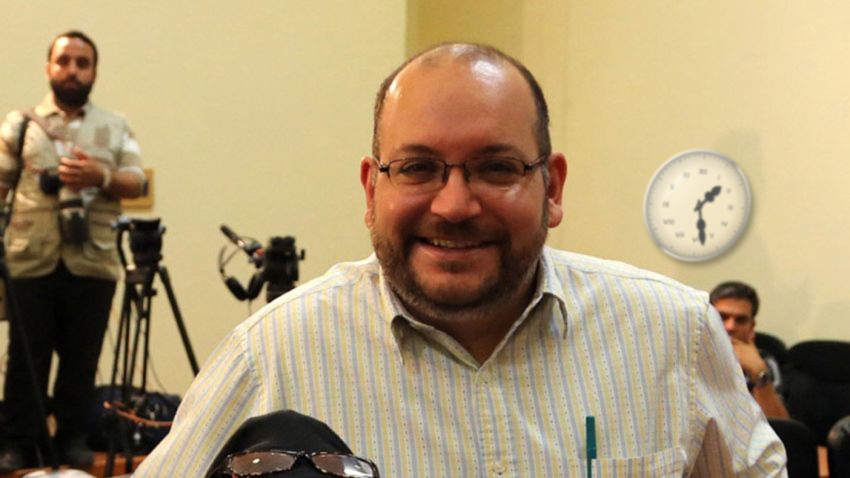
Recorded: h=1 m=28
